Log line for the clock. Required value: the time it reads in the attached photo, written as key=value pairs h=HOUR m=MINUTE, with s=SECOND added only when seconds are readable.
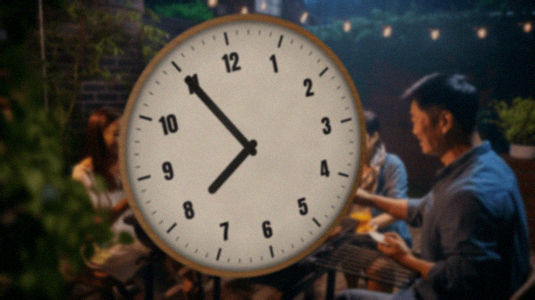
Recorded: h=7 m=55
